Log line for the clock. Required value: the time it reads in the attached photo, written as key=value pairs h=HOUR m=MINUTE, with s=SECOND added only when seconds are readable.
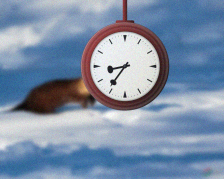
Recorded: h=8 m=36
